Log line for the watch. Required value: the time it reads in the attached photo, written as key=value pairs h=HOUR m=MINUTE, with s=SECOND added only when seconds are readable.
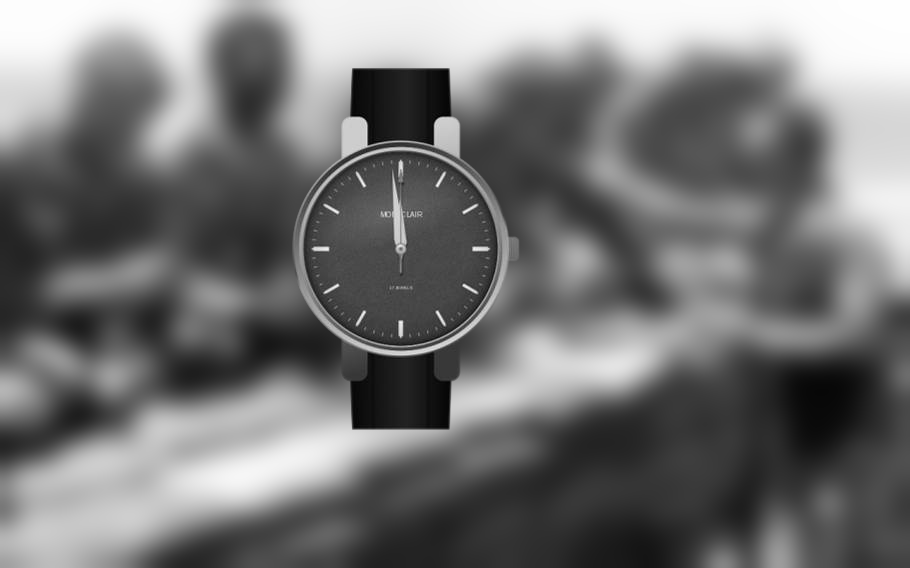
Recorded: h=11 m=59 s=0
